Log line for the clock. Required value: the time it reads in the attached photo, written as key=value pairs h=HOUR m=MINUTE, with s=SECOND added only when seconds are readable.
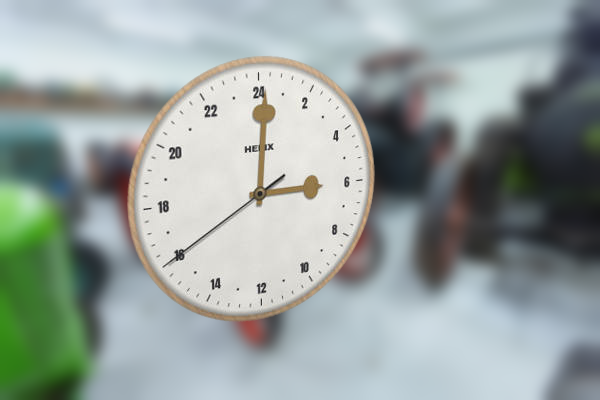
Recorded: h=6 m=0 s=40
